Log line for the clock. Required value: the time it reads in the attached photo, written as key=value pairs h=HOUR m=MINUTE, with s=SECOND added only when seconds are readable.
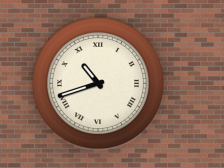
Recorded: h=10 m=42
